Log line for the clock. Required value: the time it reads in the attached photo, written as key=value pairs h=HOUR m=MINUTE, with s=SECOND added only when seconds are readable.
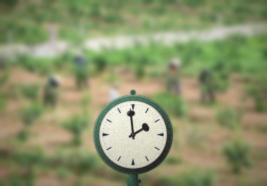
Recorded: h=1 m=59
